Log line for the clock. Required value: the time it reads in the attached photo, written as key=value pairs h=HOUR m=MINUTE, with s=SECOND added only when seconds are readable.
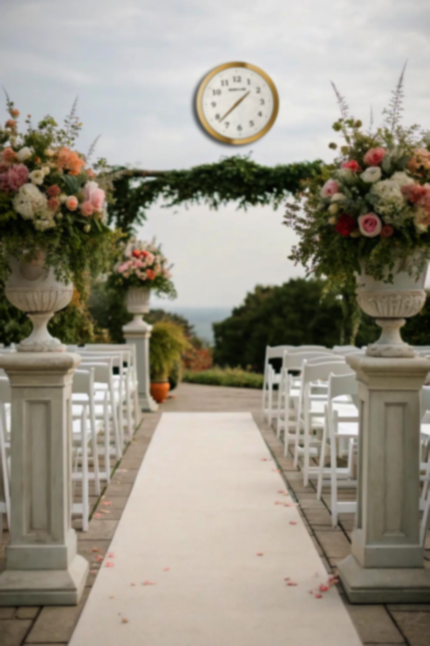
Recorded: h=1 m=38
